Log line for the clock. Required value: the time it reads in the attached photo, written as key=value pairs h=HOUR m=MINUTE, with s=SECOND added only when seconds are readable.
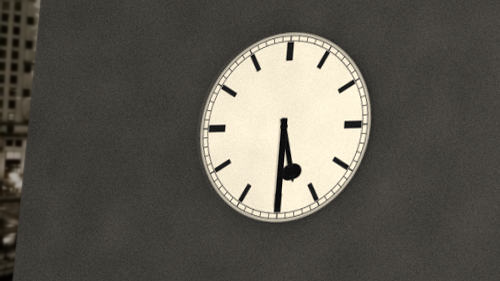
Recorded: h=5 m=30
